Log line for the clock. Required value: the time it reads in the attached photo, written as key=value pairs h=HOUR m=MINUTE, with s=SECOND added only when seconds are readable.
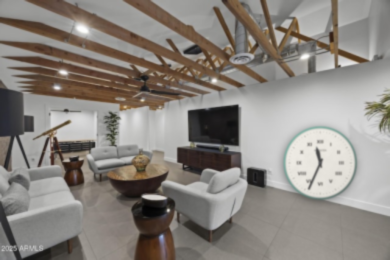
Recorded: h=11 m=34
